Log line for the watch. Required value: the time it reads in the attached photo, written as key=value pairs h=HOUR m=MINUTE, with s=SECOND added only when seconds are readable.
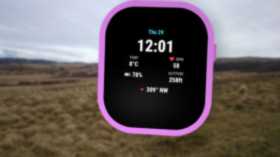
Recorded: h=12 m=1
